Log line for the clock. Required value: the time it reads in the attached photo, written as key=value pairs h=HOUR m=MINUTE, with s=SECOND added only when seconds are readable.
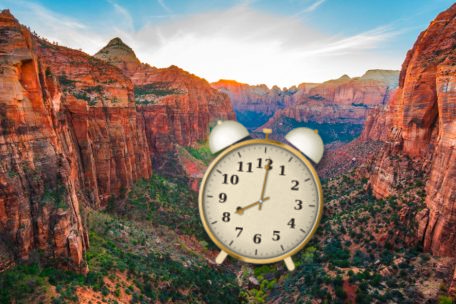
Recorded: h=8 m=1
